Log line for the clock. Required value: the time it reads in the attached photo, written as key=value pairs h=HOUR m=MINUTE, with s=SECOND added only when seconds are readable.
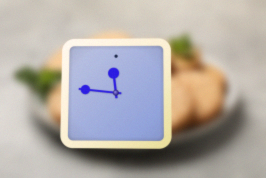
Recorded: h=11 m=46
